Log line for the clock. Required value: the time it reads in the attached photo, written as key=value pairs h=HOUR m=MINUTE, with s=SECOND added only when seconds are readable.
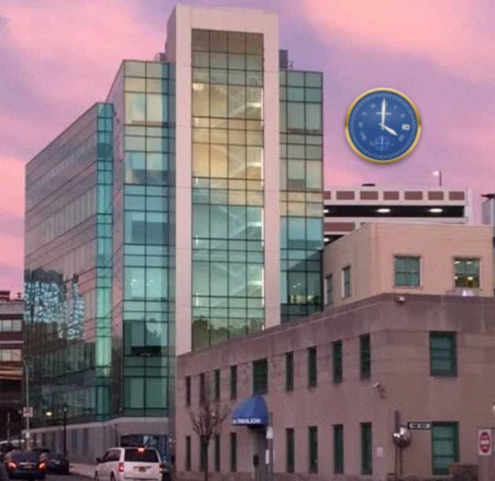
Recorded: h=4 m=0
